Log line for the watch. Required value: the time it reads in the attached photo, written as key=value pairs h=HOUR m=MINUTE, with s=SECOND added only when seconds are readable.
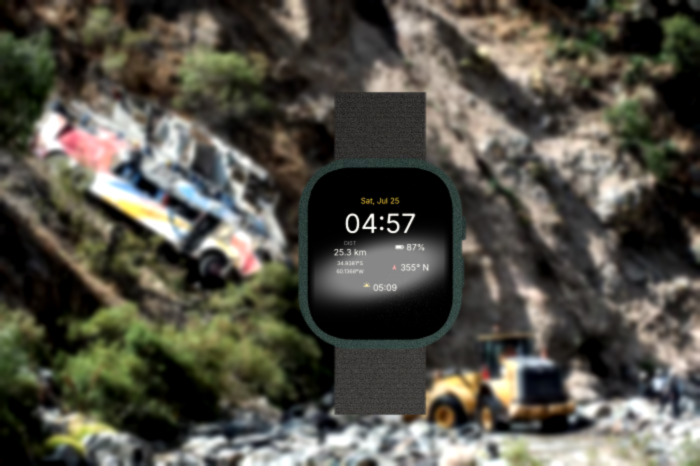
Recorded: h=4 m=57
